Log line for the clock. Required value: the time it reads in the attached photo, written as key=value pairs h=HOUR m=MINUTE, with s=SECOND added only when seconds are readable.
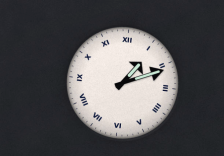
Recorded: h=1 m=11
